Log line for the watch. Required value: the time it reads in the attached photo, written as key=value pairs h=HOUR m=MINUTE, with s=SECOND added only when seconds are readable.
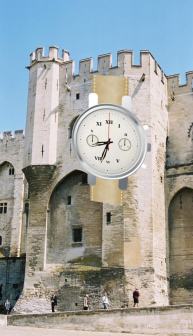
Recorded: h=8 m=33
